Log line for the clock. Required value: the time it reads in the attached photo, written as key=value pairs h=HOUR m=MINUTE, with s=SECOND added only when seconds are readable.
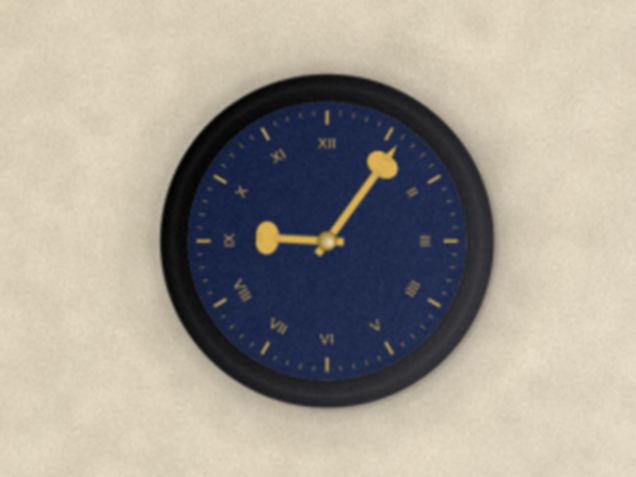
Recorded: h=9 m=6
